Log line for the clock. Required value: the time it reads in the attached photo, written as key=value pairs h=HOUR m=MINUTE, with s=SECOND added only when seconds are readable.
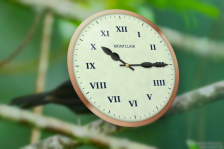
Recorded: h=10 m=15
